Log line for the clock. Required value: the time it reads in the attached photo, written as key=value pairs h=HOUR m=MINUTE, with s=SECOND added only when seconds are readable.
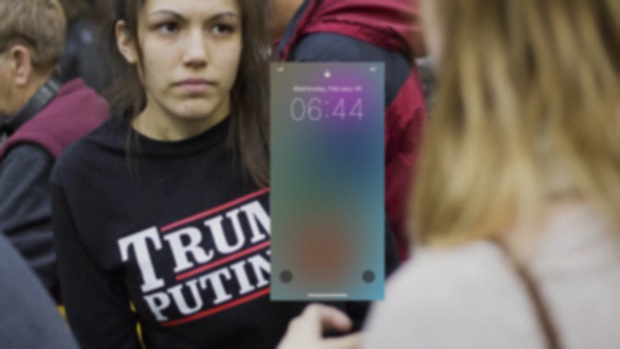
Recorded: h=6 m=44
